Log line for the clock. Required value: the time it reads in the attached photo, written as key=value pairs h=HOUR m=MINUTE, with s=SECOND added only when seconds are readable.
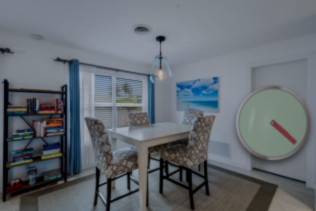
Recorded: h=4 m=22
